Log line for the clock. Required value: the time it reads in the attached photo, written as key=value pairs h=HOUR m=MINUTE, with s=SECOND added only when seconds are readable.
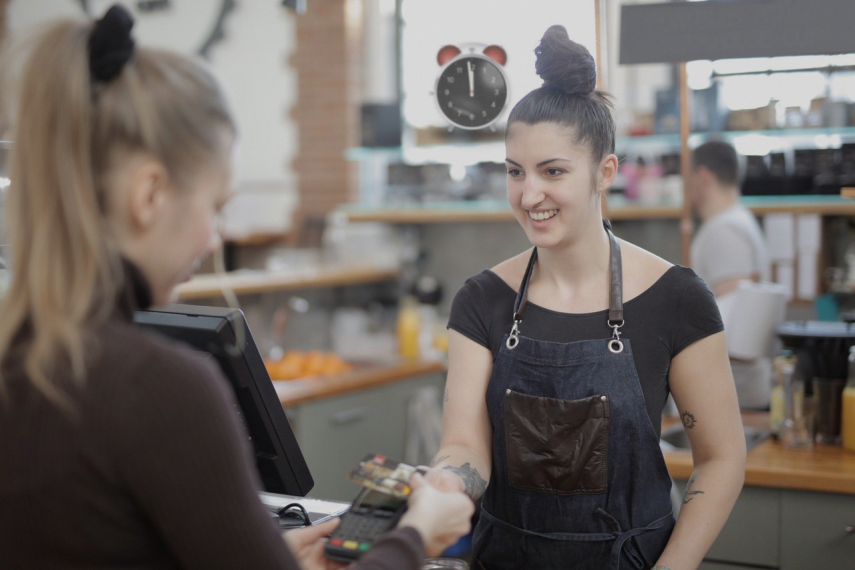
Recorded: h=11 m=59
